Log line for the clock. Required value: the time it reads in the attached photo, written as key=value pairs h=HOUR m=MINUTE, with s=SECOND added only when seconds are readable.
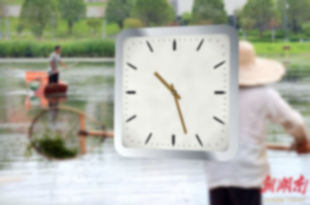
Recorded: h=10 m=27
